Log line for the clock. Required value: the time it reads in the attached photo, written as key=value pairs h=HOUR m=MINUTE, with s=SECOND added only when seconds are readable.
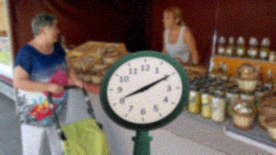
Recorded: h=8 m=10
